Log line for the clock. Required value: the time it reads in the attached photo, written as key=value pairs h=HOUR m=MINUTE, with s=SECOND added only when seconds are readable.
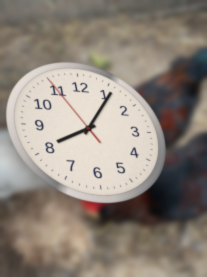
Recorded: h=8 m=5 s=55
